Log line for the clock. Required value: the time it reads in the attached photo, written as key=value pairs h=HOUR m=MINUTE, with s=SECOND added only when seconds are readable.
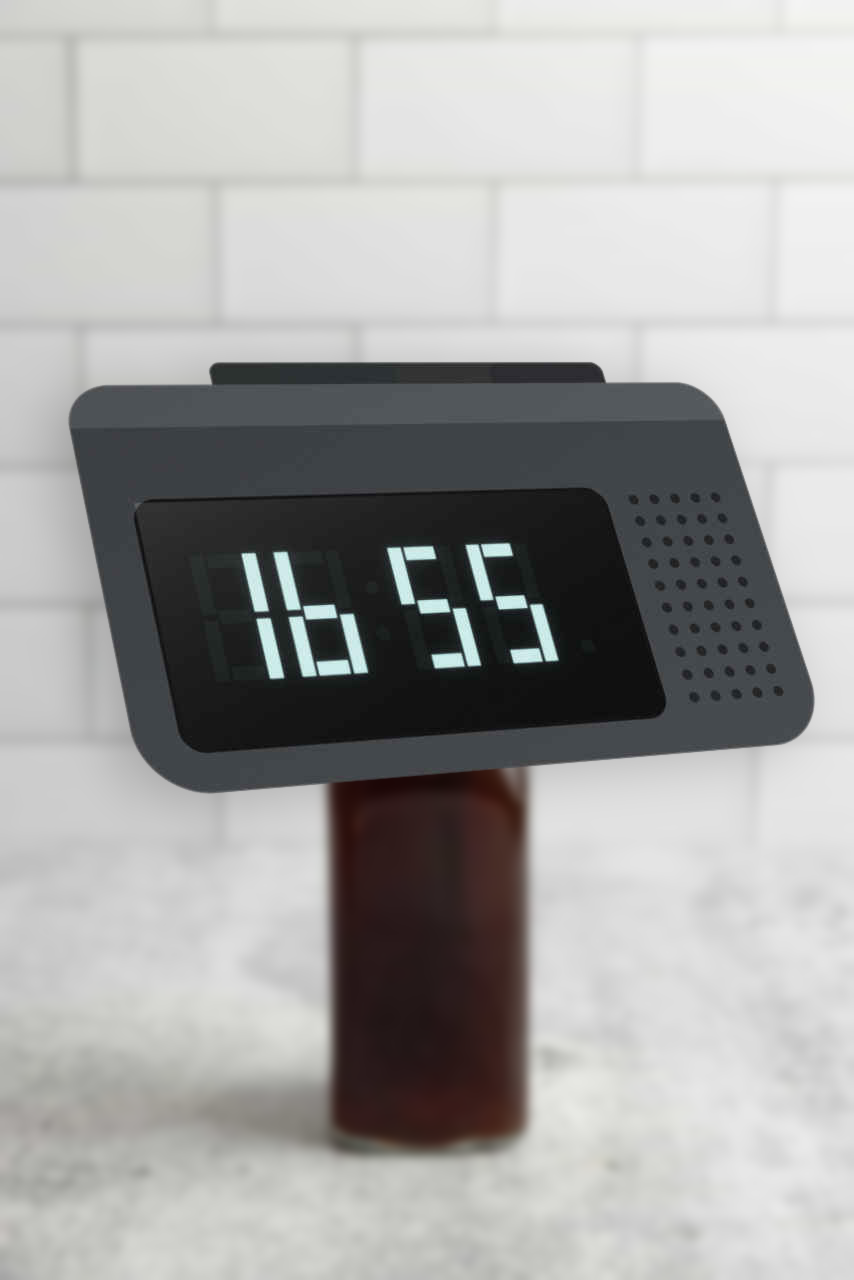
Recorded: h=16 m=55
